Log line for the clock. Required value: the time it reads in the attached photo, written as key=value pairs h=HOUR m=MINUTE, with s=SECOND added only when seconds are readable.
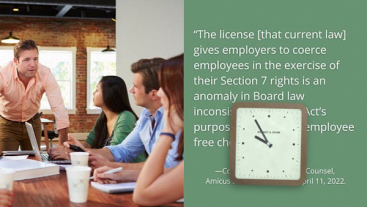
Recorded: h=9 m=55
